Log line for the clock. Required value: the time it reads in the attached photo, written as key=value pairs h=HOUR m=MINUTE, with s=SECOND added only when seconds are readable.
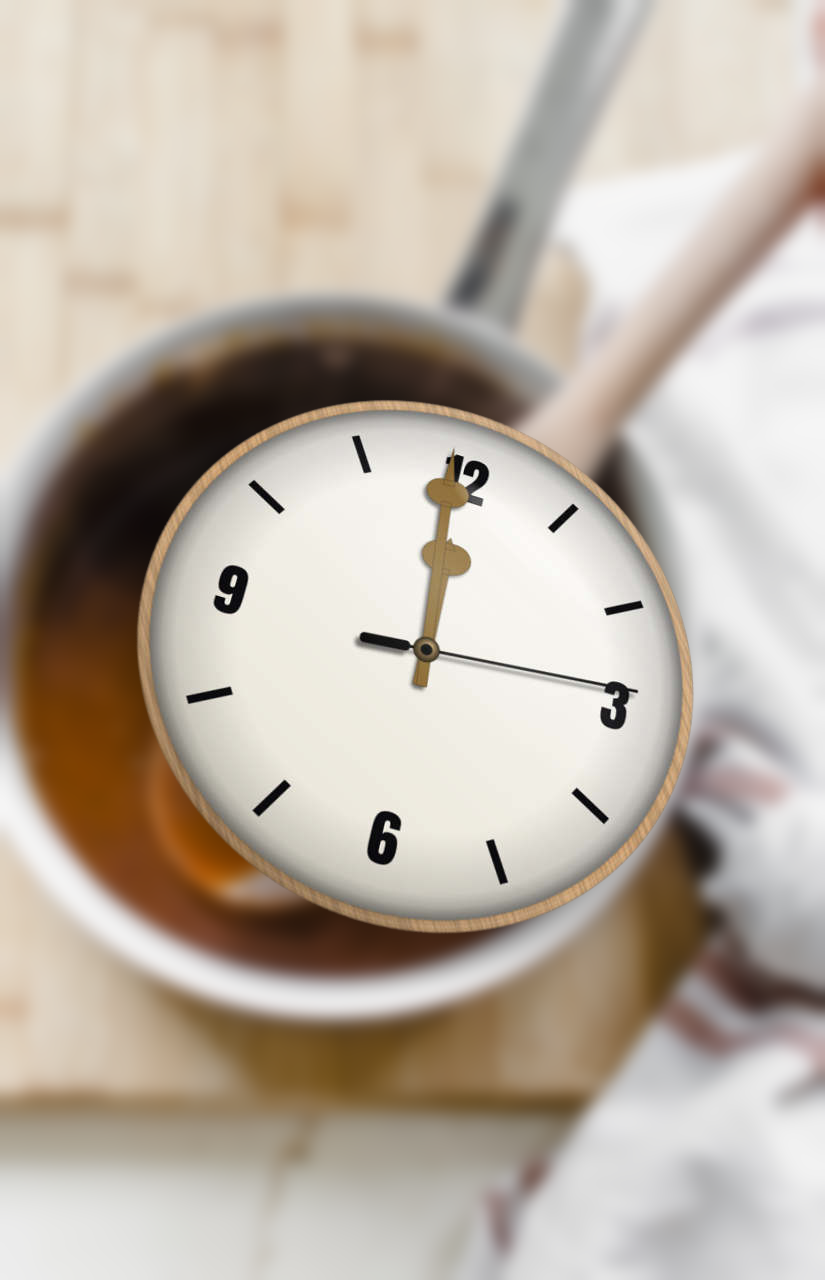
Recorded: h=11 m=59 s=14
